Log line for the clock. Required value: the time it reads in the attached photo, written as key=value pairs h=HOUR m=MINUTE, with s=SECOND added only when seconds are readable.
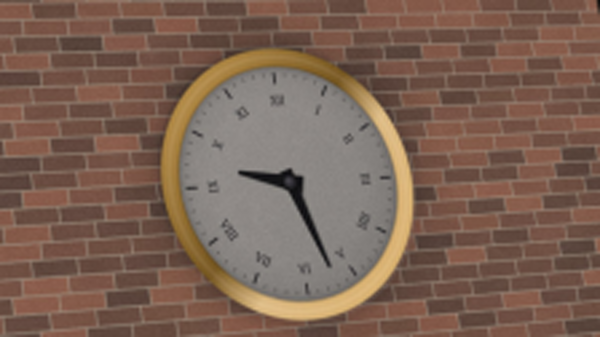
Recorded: h=9 m=27
